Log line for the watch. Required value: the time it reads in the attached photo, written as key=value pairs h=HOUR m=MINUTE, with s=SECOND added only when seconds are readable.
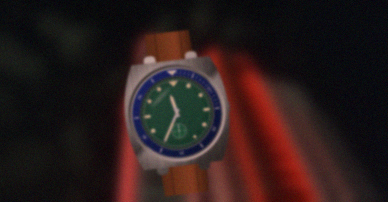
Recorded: h=11 m=35
